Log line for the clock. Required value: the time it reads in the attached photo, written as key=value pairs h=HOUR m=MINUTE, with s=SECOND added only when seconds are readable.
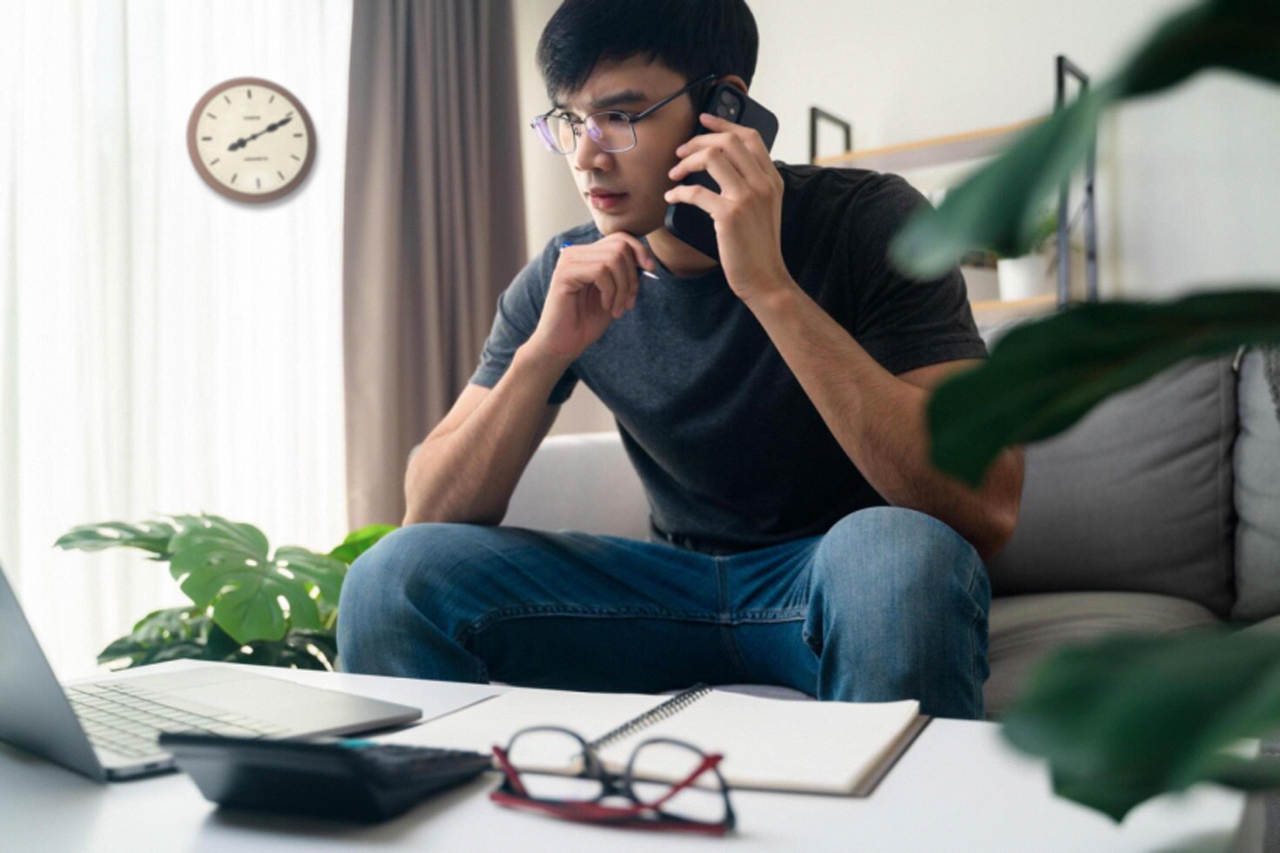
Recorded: h=8 m=11
